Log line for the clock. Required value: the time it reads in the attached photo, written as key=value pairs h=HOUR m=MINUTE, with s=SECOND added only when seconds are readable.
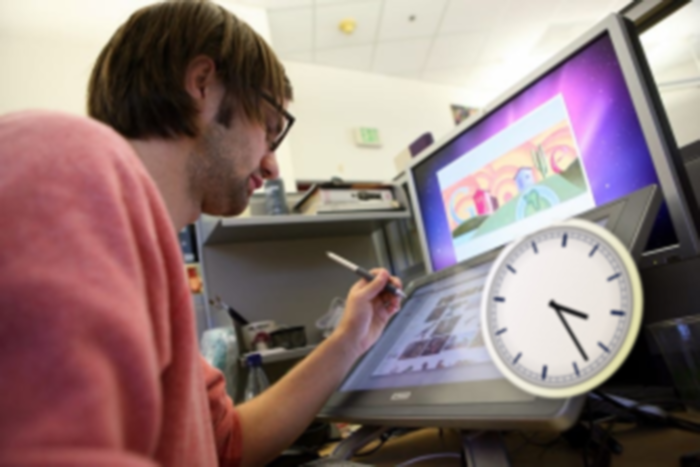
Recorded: h=3 m=23
